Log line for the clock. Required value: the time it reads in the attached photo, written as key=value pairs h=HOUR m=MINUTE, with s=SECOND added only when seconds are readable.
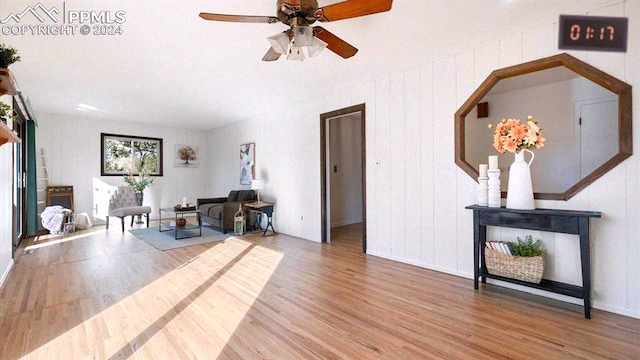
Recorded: h=1 m=17
